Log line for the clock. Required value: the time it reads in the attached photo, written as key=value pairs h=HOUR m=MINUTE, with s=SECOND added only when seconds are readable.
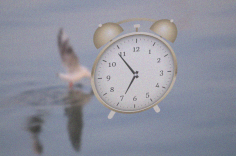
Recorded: h=6 m=54
